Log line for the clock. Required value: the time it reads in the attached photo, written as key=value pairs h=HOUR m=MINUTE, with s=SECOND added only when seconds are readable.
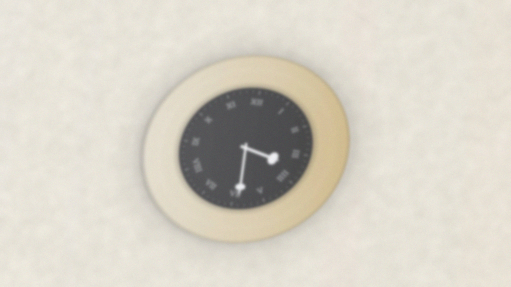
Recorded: h=3 m=29
